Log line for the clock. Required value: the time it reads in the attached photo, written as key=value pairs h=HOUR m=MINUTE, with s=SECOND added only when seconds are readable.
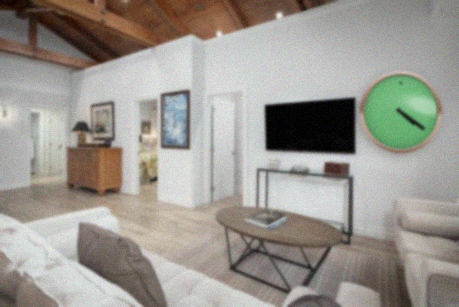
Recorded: h=4 m=21
